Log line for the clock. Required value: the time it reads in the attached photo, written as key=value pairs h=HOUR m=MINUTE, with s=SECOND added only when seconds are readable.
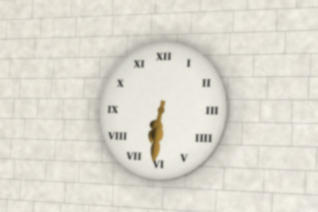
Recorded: h=6 m=31
